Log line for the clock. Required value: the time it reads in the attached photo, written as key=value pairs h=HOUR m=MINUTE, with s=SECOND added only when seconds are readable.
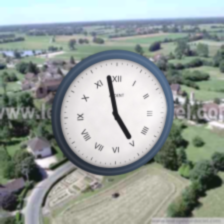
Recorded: h=4 m=58
